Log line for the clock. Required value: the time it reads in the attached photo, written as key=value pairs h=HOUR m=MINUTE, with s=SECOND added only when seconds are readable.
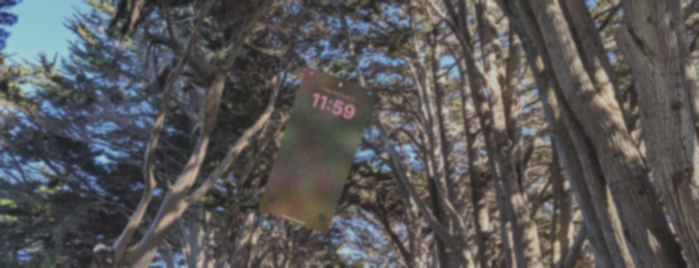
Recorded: h=11 m=59
